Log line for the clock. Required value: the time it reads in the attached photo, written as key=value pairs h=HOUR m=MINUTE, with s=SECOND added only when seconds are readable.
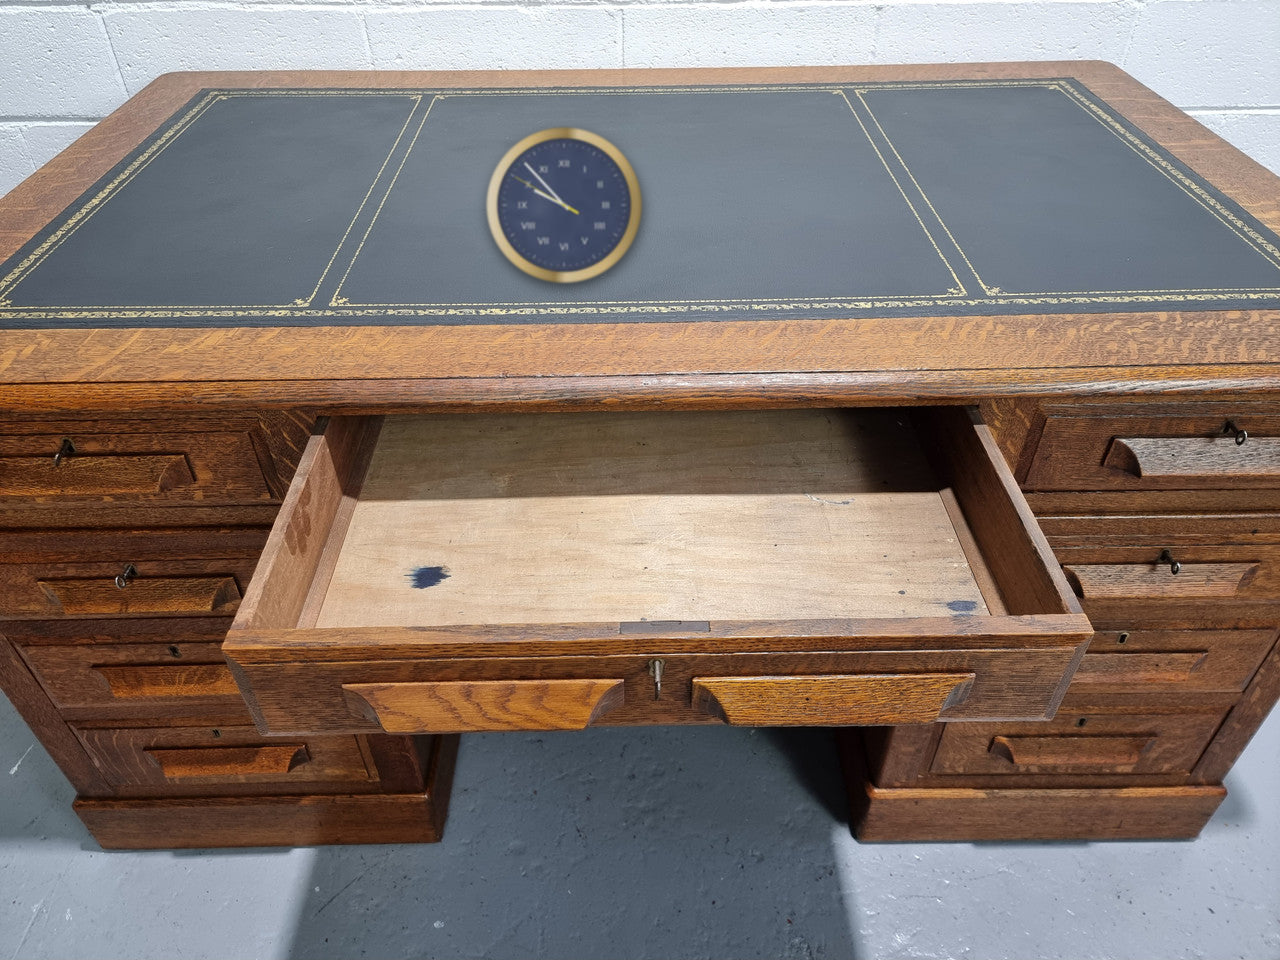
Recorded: h=9 m=52 s=50
